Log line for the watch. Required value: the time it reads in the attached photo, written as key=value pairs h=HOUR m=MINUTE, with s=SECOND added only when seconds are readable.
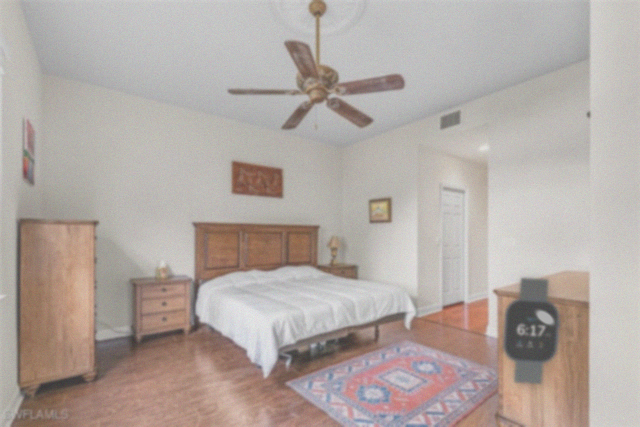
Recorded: h=6 m=17
